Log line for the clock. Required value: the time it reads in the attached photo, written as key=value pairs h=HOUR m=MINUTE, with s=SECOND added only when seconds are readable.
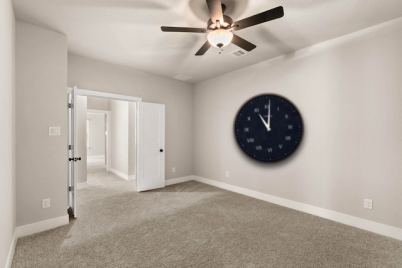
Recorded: h=11 m=1
